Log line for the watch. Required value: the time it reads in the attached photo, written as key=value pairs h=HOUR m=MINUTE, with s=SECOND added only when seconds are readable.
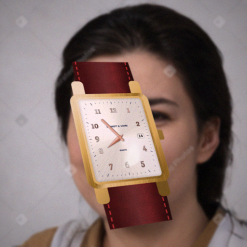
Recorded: h=7 m=54
